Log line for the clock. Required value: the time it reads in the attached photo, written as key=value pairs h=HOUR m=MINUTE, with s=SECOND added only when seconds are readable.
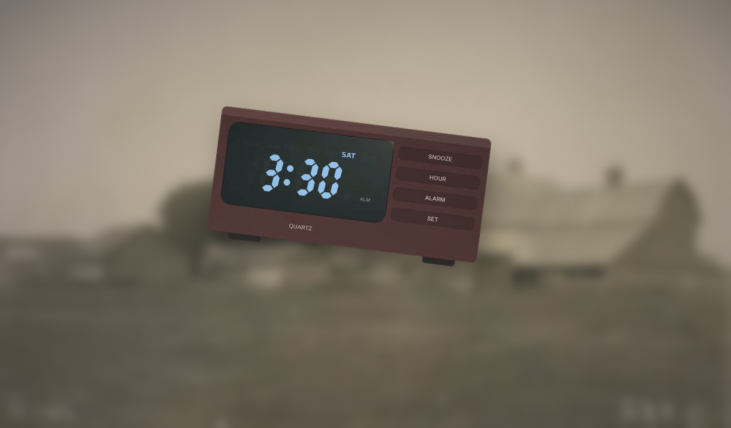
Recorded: h=3 m=30
